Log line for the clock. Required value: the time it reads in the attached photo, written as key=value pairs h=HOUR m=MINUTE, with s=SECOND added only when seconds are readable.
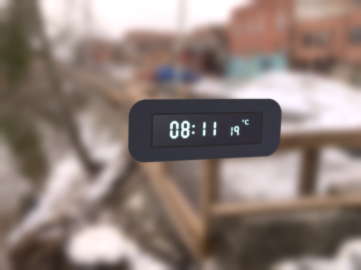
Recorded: h=8 m=11
